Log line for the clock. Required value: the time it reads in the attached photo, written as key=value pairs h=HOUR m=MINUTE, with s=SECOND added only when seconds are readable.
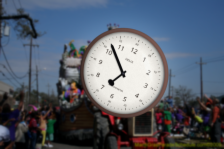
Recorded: h=6 m=52
